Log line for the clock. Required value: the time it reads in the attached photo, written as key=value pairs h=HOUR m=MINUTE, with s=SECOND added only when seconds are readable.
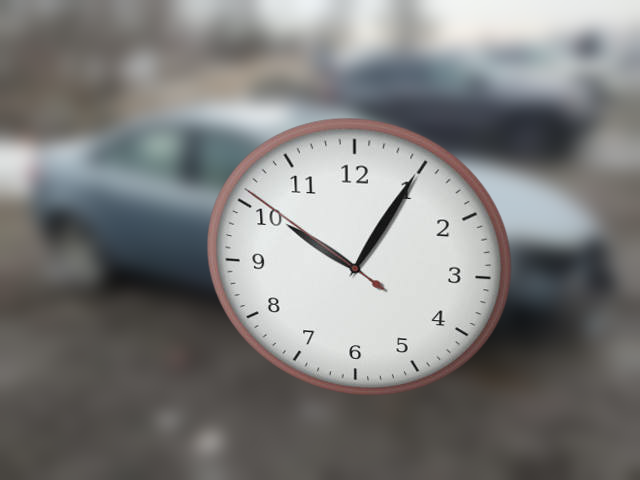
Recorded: h=10 m=4 s=51
